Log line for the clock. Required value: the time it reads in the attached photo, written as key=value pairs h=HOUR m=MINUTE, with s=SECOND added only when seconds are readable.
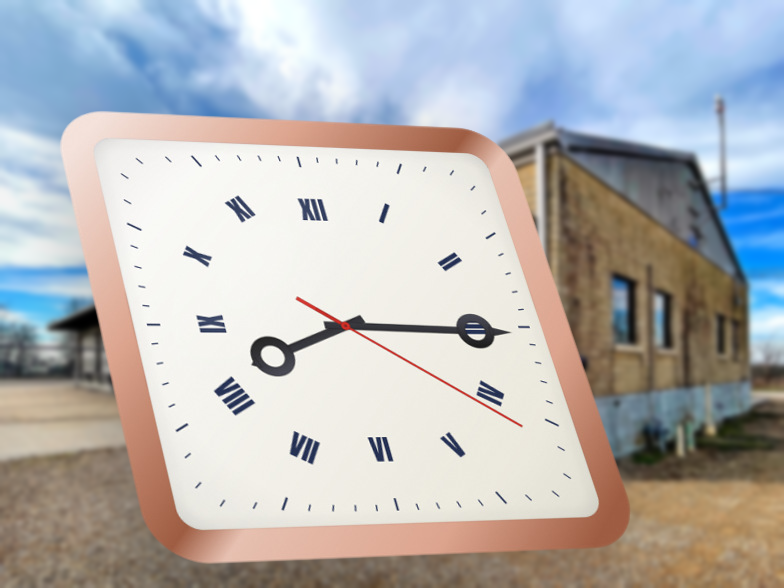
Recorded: h=8 m=15 s=21
